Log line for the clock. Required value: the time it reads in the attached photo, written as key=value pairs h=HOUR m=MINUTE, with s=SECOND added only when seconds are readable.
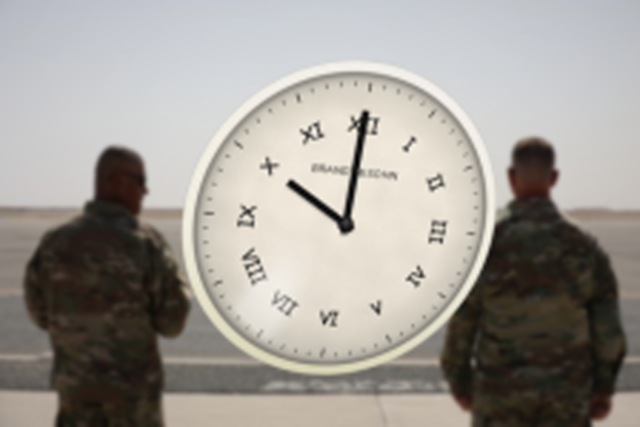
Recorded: h=10 m=0
